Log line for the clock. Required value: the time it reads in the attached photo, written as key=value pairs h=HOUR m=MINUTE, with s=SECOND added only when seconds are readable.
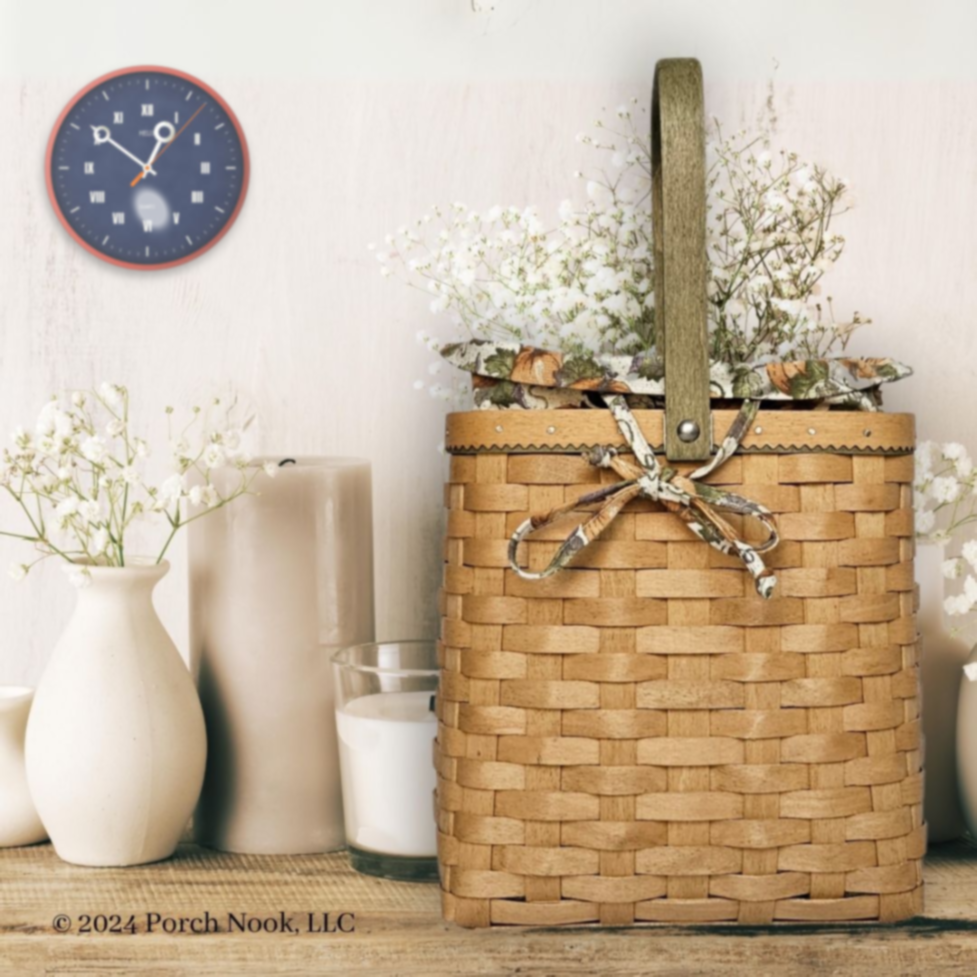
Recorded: h=12 m=51 s=7
